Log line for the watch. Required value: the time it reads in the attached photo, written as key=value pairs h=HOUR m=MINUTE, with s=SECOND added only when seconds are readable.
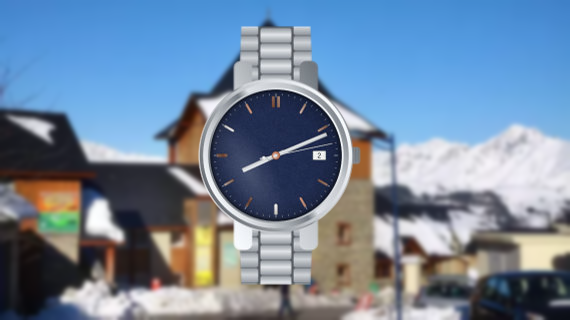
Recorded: h=8 m=11 s=13
